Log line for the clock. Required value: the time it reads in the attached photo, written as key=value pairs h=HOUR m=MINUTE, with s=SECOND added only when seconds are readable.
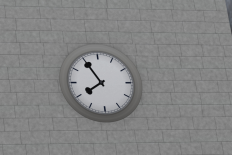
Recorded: h=7 m=55
